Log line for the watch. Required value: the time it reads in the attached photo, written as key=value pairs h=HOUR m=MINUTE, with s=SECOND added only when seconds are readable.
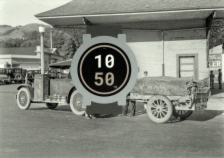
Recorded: h=10 m=50
